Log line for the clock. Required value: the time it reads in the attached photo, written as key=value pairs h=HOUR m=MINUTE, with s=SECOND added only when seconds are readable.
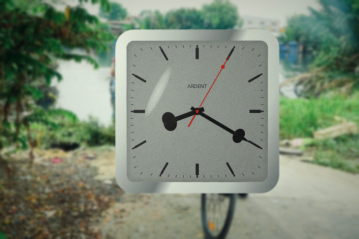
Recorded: h=8 m=20 s=5
